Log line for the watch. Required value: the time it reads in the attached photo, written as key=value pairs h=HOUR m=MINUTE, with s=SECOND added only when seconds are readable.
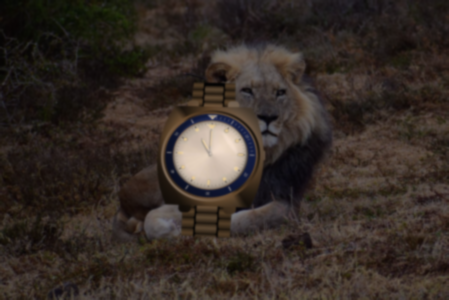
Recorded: h=11 m=0
